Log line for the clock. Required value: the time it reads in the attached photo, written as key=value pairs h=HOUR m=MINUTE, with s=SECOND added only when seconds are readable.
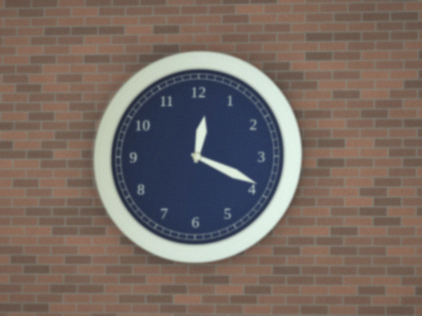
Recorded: h=12 m=19
